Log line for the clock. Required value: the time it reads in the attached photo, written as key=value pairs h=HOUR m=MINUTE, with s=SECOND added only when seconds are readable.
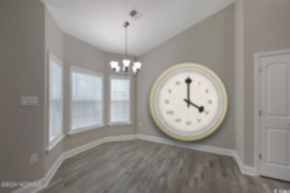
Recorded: h=4 m=0
